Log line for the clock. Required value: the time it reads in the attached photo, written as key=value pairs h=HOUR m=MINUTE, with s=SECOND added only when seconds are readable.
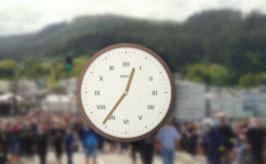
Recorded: h=12 m=36
